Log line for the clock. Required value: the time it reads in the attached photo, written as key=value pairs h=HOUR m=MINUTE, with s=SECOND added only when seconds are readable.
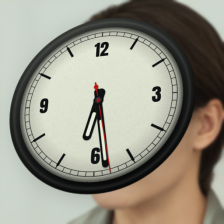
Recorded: h=6 m=28 s=28
